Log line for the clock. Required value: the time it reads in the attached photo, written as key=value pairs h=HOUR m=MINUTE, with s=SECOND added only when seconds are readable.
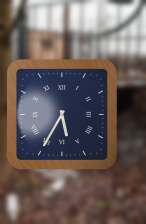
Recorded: h=5 m=35
